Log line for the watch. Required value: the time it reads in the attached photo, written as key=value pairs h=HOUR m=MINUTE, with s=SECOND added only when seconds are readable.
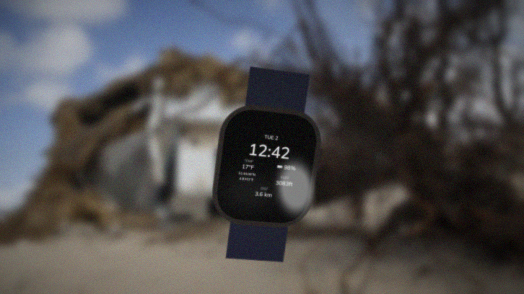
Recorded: h=12 m=42
